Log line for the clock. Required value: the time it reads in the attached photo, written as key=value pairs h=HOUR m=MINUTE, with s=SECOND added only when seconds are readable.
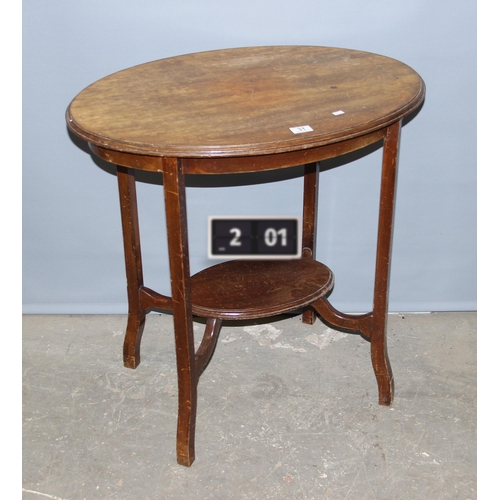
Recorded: h=2 m=1
